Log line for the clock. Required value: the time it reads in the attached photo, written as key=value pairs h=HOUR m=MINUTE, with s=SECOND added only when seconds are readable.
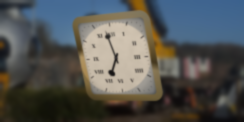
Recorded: h=6 m=58
